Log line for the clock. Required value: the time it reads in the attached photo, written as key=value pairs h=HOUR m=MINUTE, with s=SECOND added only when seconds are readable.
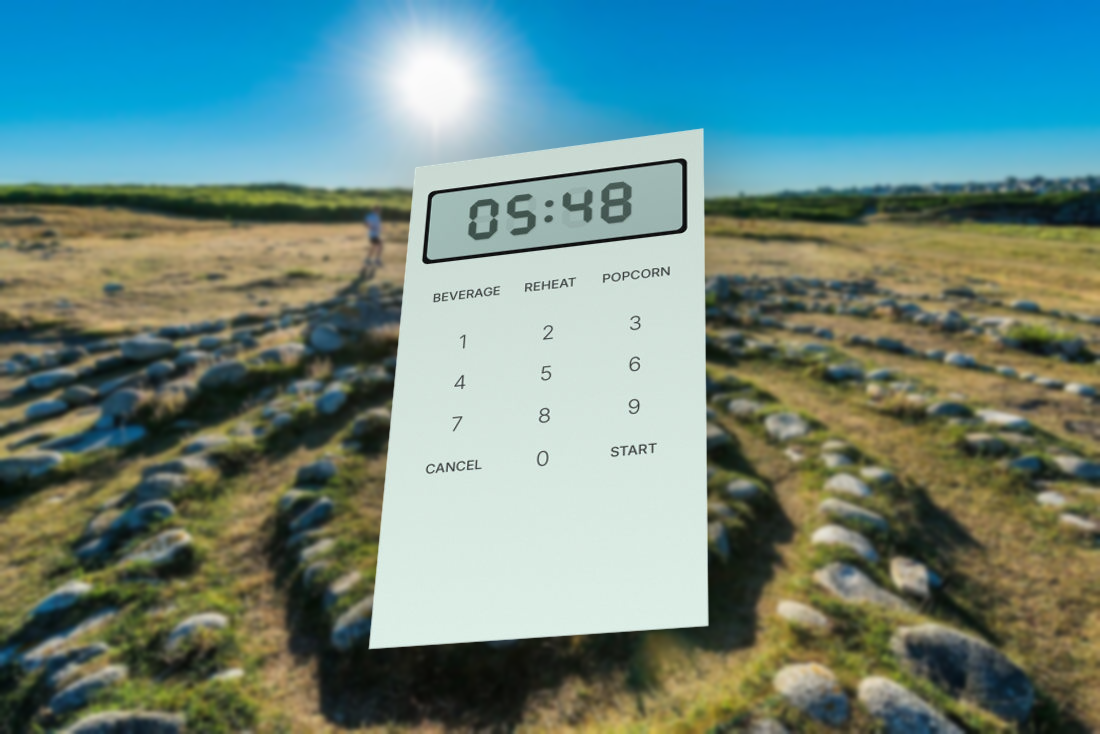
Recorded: h=5 m=48
